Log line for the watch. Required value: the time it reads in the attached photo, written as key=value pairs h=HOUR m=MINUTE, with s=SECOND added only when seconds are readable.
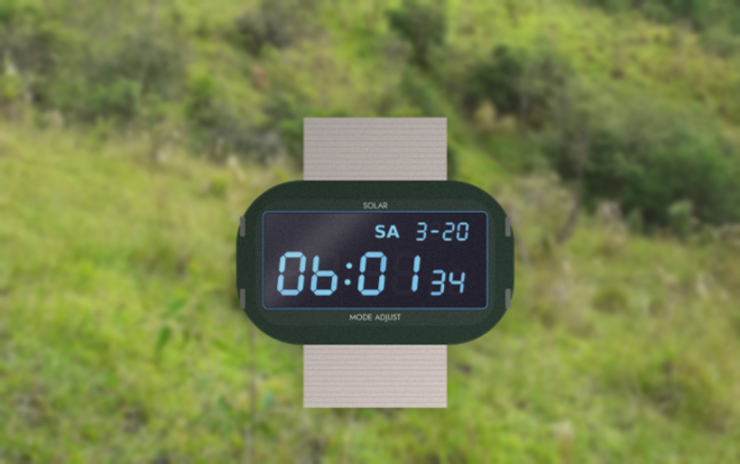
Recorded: h=6 m=1 s=34
